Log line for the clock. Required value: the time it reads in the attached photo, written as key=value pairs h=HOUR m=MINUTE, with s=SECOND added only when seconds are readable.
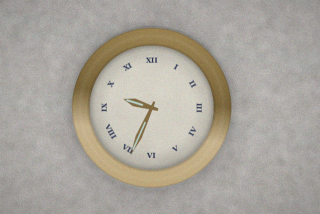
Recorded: h=9 m=34
